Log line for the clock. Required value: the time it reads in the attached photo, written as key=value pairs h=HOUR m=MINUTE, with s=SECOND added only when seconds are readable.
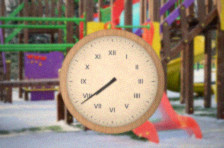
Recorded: h=7 m=39
